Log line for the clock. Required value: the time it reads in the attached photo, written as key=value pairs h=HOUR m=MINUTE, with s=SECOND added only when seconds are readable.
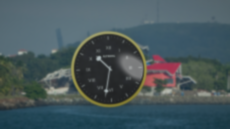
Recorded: h=10 m=32
